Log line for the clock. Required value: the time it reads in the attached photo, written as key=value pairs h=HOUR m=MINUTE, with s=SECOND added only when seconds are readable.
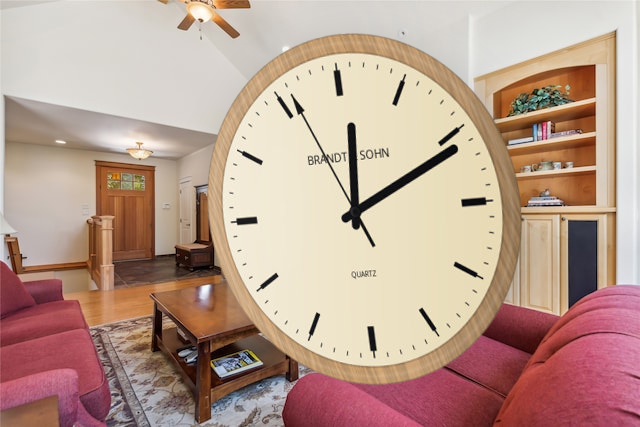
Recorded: h=12 m=10 s=56
